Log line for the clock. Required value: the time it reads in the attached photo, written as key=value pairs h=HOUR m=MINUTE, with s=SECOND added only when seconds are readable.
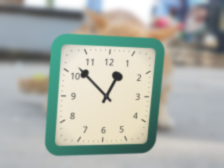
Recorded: h=12 m=52
